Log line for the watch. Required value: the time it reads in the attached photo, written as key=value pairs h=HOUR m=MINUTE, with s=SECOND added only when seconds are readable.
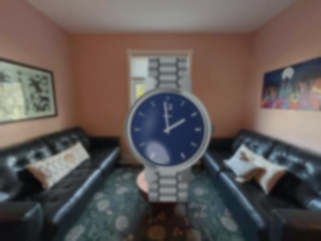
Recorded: h=1 m=59
